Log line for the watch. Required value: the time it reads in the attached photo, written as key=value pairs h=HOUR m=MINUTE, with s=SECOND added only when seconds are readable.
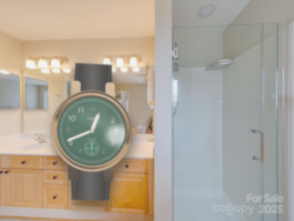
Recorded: h=12 m=41
